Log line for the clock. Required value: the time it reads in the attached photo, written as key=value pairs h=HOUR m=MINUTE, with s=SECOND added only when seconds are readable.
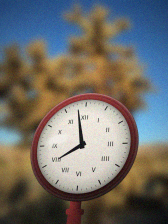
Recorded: h=7 m=58
